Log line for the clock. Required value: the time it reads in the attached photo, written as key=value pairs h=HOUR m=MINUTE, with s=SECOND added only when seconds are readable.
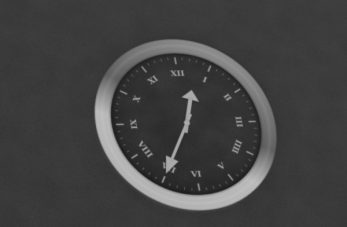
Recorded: h=12 m=35
